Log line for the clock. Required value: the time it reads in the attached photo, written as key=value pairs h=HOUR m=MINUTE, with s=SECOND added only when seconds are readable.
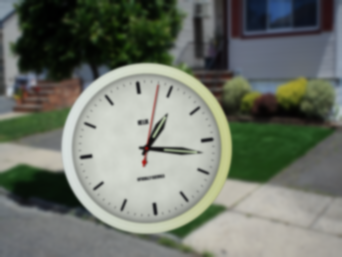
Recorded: h=1 m=17 s=3
